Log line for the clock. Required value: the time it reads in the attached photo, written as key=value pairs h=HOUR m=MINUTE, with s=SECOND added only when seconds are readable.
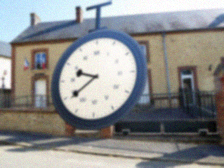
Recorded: h=9 m=39
